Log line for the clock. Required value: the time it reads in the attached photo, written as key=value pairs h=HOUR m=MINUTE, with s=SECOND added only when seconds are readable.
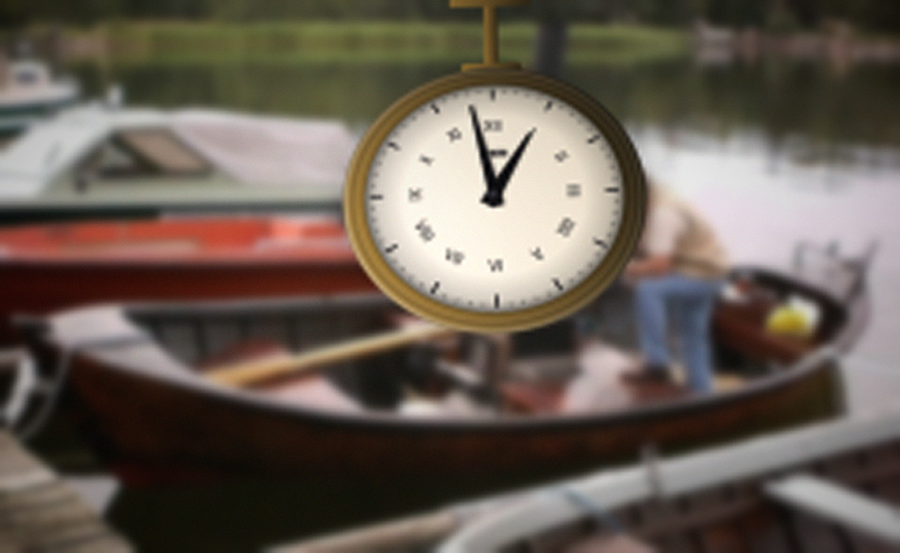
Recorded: h=12 m=58
